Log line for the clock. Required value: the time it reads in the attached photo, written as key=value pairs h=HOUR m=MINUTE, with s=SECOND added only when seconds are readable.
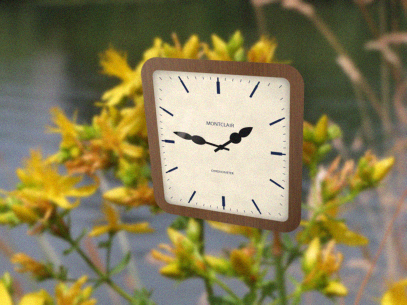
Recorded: h=1 m=47
